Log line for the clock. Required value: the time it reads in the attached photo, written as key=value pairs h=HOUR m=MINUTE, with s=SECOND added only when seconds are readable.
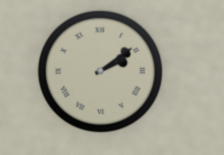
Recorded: h=2 m=9
